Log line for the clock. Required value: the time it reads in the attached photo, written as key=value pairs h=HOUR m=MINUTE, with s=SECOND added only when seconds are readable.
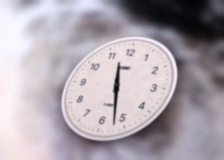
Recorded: h=11 m=27
